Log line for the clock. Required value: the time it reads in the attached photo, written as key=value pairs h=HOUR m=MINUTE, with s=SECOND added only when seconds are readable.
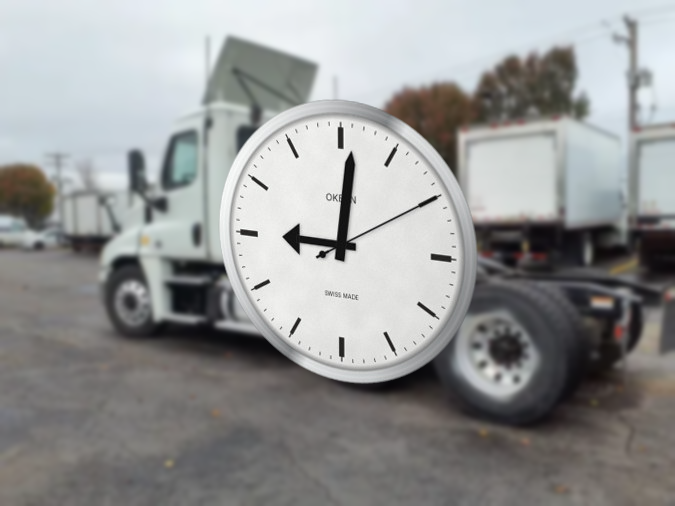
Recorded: h=9 m=1 s=10
